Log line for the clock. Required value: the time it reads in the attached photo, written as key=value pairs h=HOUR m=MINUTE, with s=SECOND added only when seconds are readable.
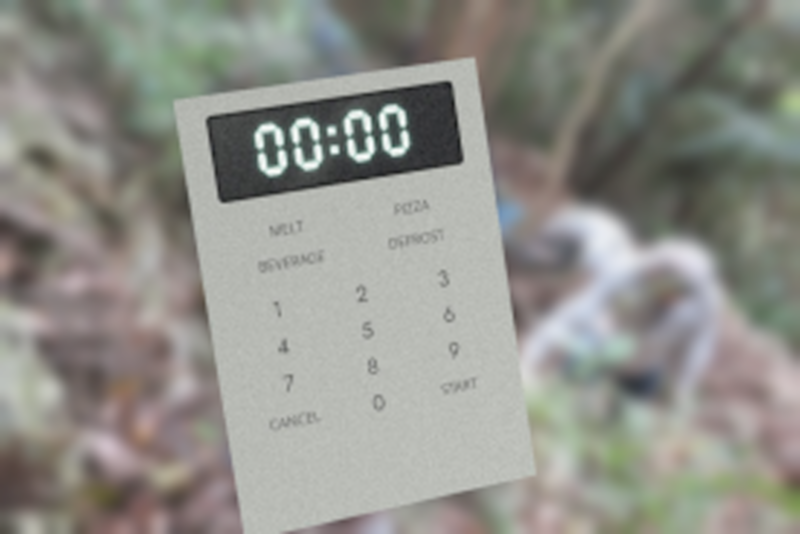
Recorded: h=0 m=0
